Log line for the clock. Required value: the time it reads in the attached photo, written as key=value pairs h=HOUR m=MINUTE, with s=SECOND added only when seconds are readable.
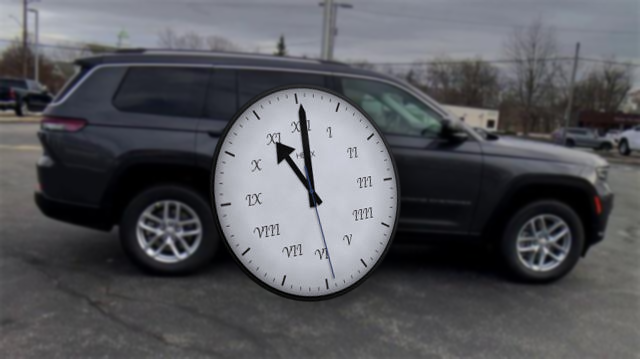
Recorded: h=11 m=0 s=29
